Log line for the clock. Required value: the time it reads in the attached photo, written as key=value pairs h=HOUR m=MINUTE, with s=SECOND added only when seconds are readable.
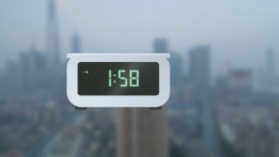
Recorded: h=1 m=58
